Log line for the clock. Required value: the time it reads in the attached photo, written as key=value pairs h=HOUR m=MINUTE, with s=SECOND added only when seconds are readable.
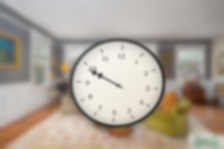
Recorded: h=9 m=49
